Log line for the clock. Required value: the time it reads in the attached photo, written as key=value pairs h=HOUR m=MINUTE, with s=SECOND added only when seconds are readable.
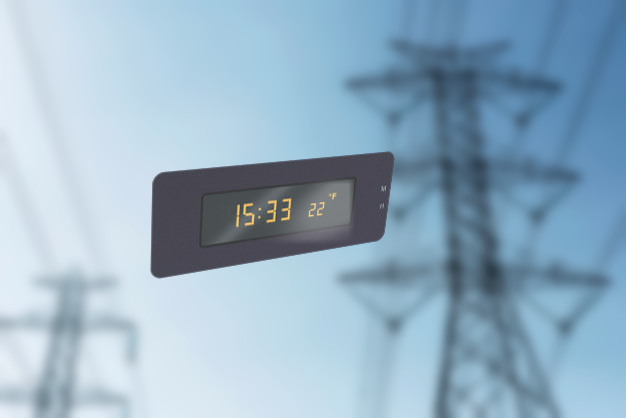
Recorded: h=15 m=33
